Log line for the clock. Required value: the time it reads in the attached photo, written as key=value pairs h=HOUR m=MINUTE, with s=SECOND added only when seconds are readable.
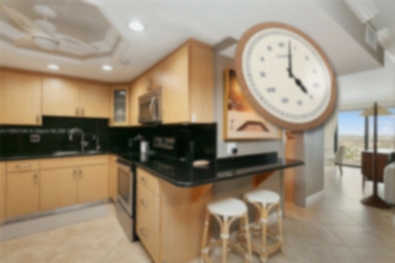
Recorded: h=5 m=3
